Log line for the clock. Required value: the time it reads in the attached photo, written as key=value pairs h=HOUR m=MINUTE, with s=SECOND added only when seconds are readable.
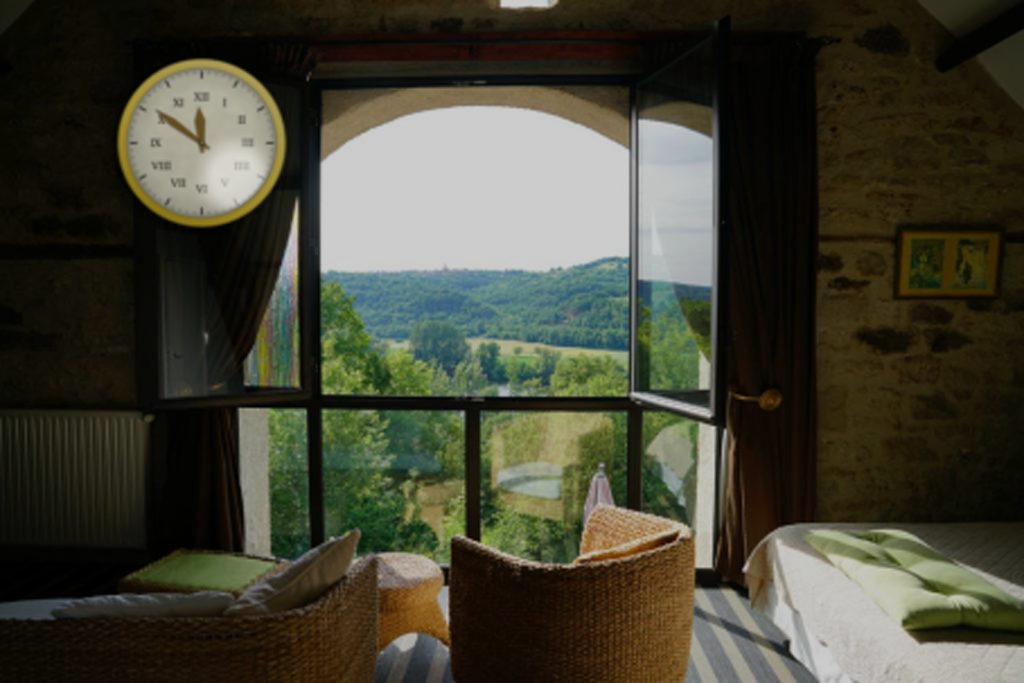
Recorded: h=11 m=51
